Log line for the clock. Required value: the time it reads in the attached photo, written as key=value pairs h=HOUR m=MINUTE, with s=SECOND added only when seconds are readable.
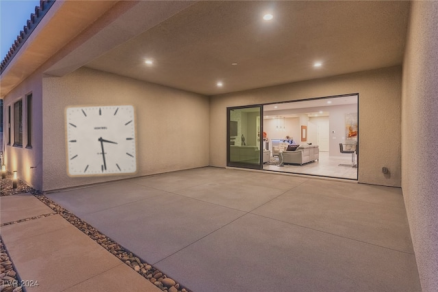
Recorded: h=3 m=29
